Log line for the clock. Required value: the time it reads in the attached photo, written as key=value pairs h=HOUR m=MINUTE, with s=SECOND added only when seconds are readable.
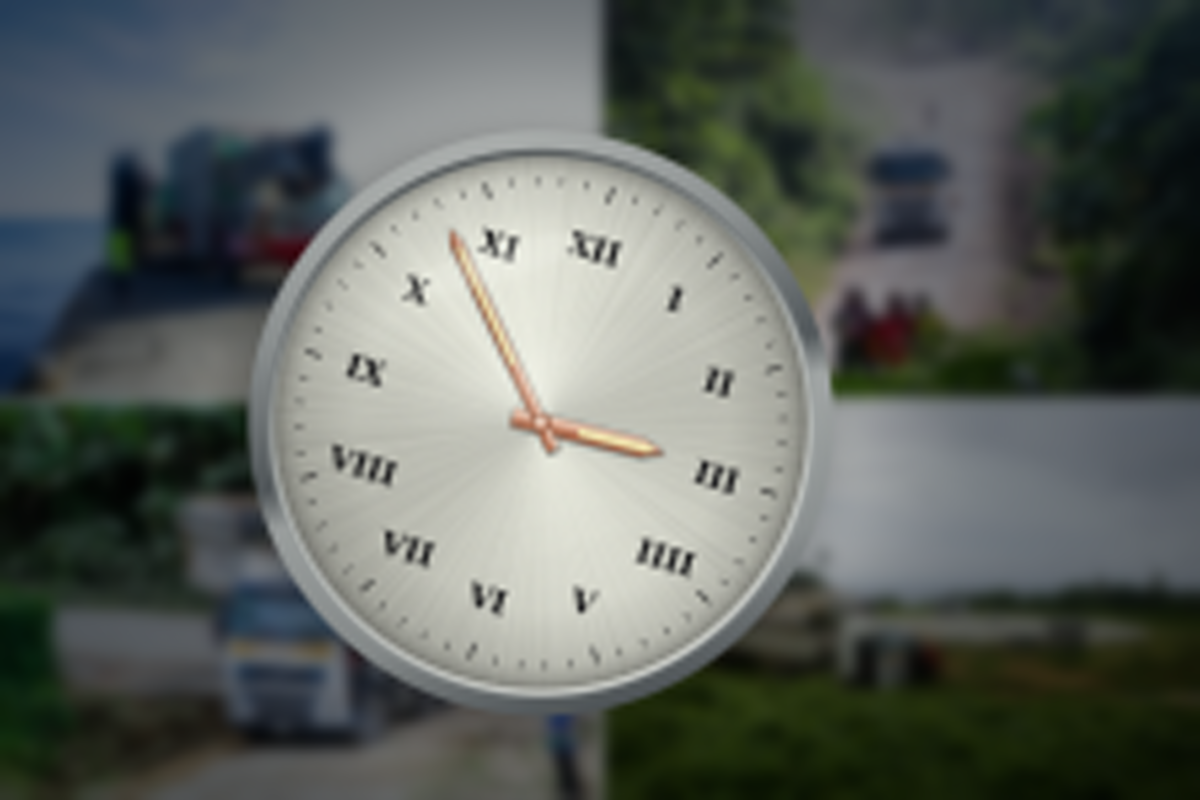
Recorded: h=2 m=53
